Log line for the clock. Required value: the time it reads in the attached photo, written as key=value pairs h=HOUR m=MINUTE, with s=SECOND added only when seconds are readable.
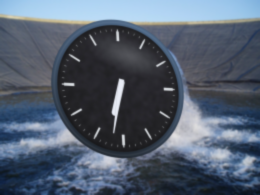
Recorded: h=6 m=32
